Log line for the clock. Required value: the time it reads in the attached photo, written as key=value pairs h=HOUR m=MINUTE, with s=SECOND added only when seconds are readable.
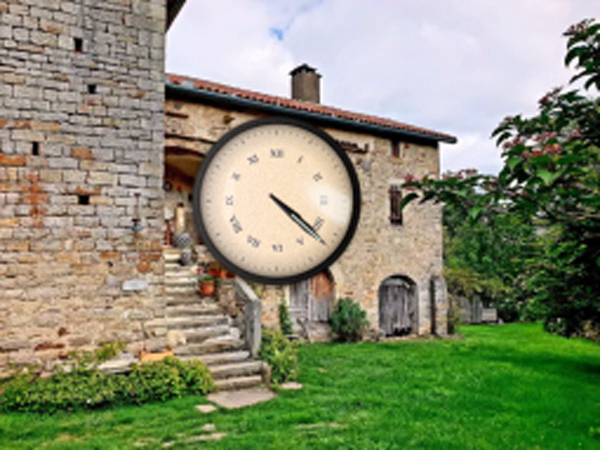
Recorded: h=4 m=22
